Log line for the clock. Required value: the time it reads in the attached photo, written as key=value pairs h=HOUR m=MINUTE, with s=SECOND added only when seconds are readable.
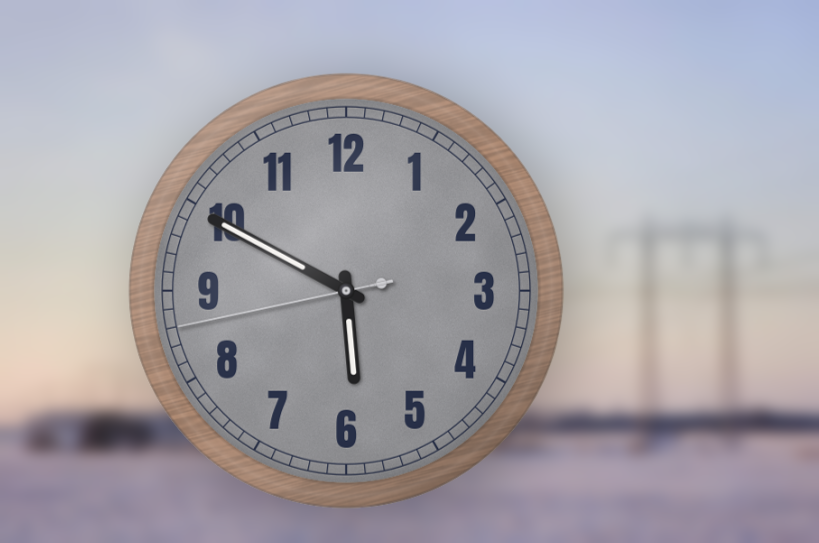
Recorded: h=5 m=49 s=43
